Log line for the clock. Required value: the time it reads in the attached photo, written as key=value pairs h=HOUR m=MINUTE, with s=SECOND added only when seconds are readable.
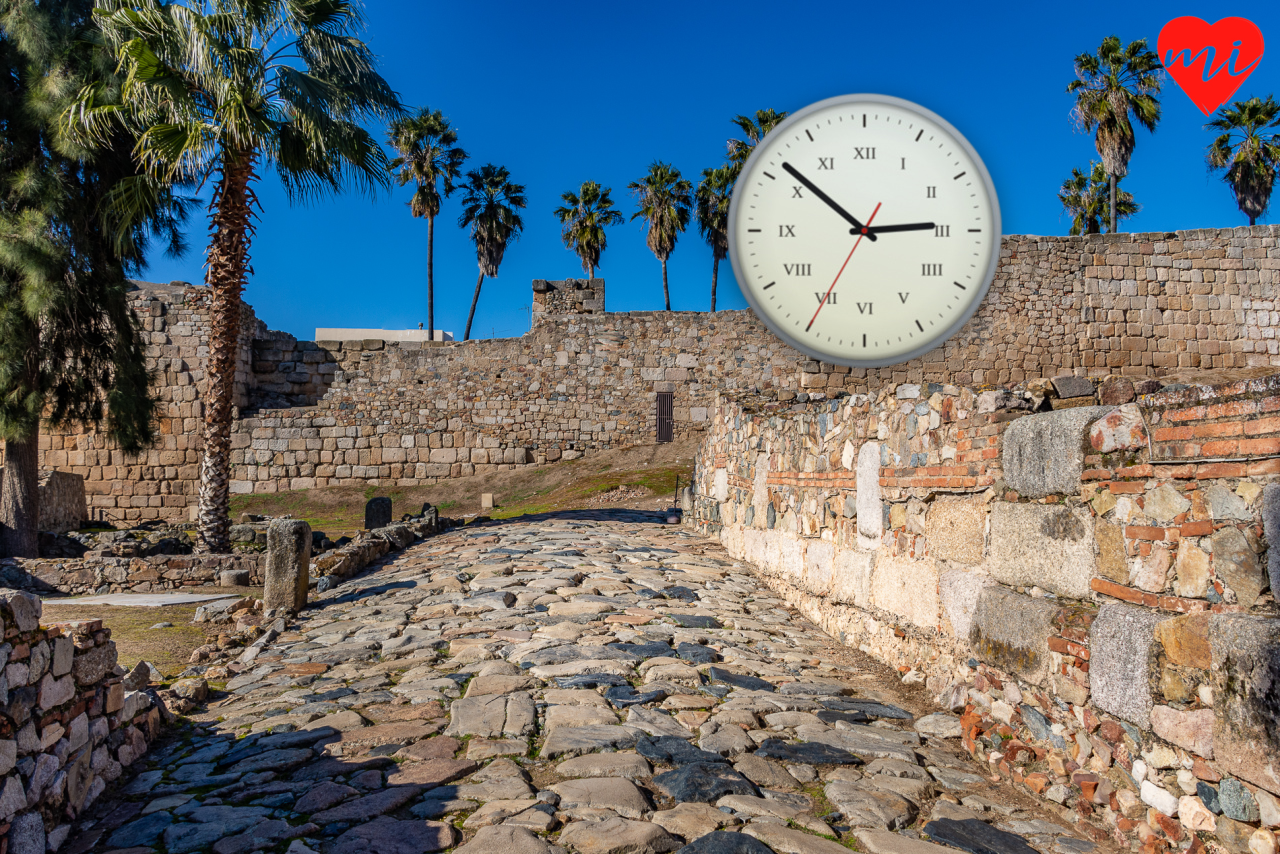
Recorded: h=2 m=51 s=35
